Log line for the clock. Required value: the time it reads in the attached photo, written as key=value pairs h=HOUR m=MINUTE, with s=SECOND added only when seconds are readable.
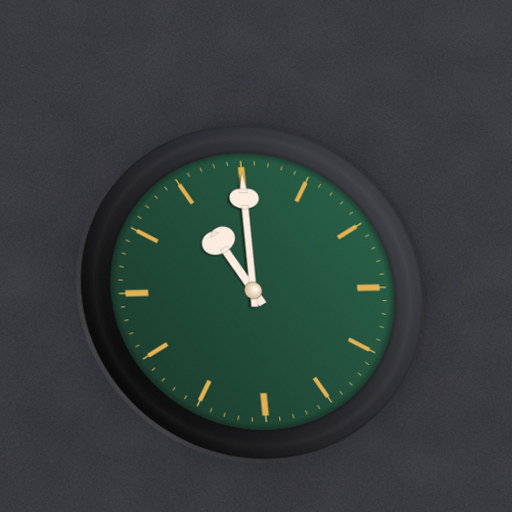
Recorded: h=11 m=0
